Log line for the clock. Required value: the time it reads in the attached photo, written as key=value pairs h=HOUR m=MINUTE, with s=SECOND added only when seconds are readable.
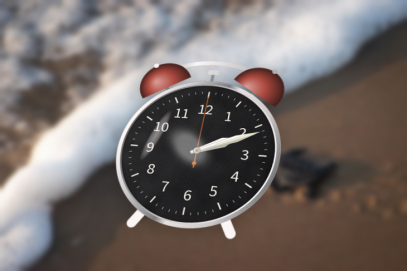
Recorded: h=2 m=11 s=0
